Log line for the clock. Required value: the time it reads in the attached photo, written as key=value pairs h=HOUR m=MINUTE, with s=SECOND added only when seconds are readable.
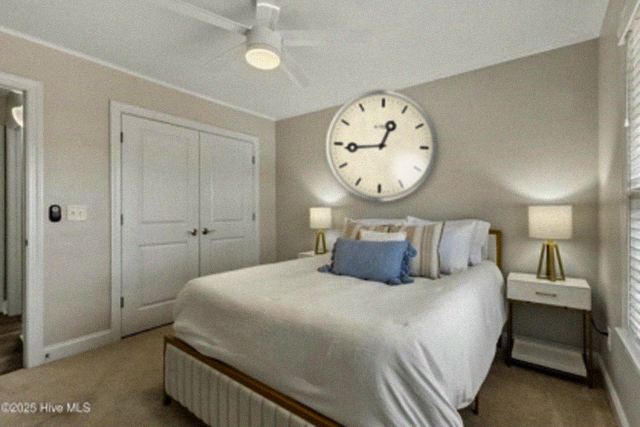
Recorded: h=12 m=44
